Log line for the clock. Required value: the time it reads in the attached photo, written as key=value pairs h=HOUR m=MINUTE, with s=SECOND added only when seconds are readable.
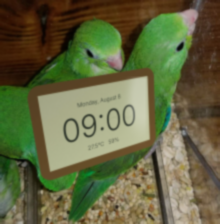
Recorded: h=9 m=0
